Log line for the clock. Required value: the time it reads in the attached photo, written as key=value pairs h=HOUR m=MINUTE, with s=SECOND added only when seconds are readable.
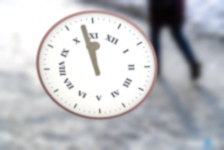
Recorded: h=10 m=53
